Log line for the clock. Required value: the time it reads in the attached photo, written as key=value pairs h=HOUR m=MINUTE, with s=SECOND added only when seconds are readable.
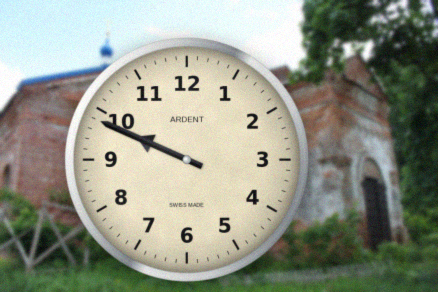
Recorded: h=9 m=49
